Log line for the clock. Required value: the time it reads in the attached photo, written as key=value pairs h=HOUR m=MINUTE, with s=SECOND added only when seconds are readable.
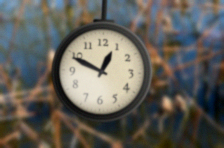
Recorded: h=12 m=49
